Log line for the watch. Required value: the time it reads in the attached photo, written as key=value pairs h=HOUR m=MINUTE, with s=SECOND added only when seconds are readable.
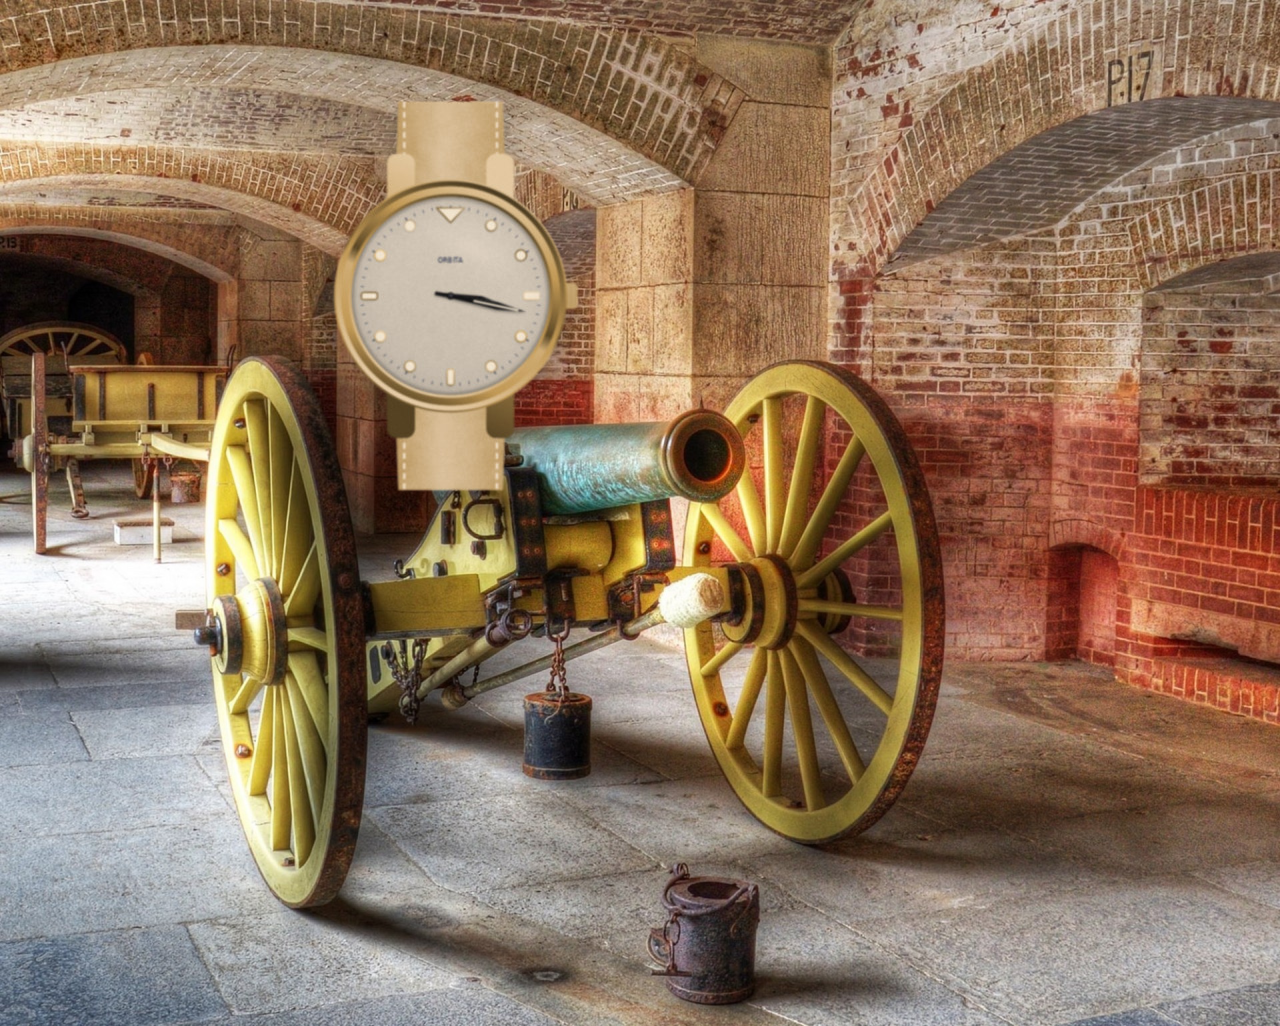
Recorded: h=3 m=17
